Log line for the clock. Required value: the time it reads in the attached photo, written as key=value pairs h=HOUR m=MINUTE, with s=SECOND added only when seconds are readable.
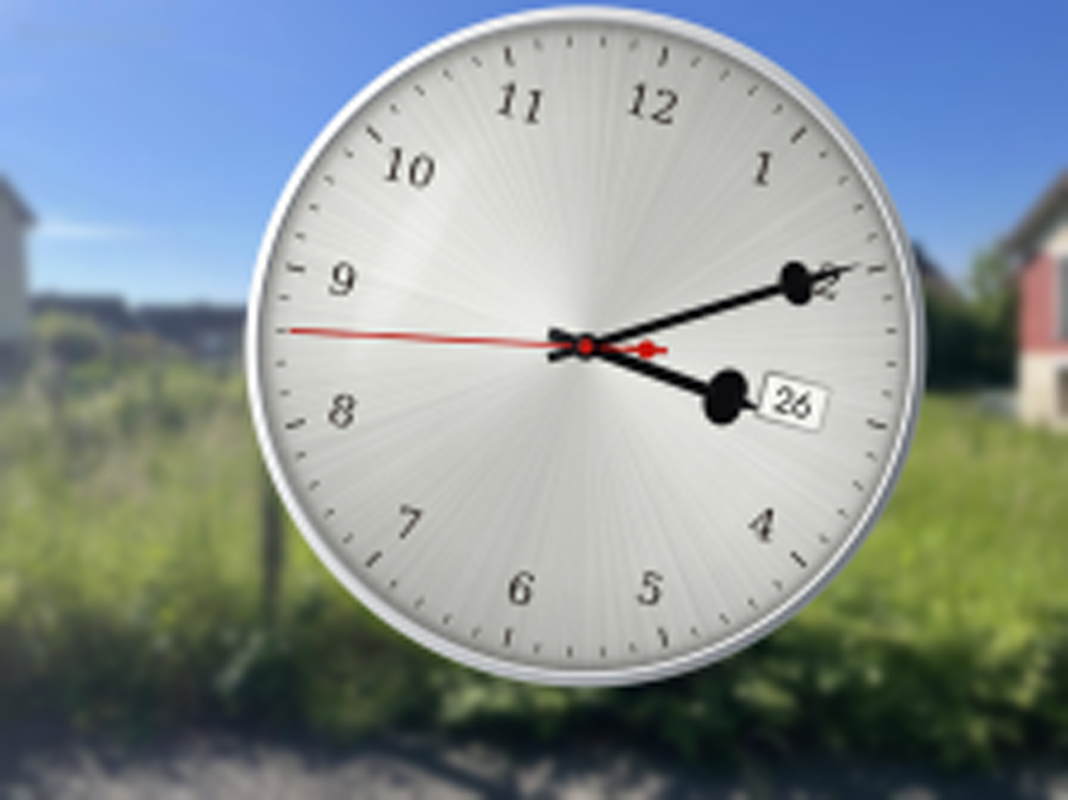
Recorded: h=3 m=9 s=43
